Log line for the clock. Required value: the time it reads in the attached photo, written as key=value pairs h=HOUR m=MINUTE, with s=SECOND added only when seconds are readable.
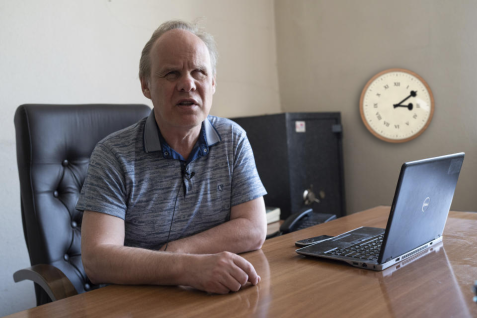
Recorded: h=3 m=9
